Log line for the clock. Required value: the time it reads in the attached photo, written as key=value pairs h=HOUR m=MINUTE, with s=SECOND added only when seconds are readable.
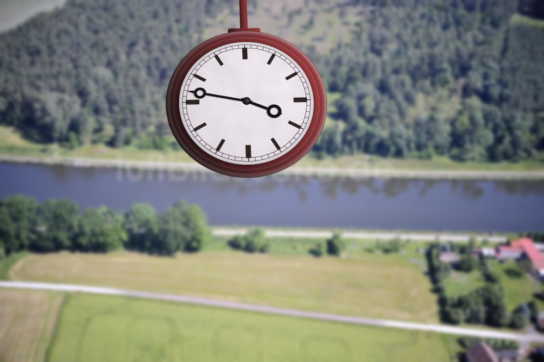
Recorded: h=3 m=47
